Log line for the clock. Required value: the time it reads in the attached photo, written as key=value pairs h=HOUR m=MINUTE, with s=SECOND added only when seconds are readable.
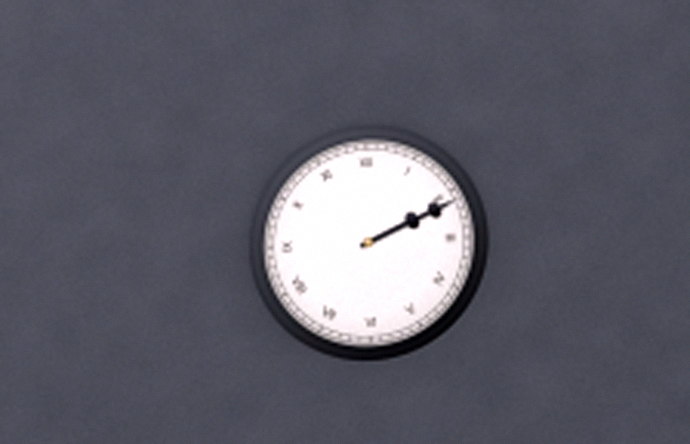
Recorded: h=2 m=11
